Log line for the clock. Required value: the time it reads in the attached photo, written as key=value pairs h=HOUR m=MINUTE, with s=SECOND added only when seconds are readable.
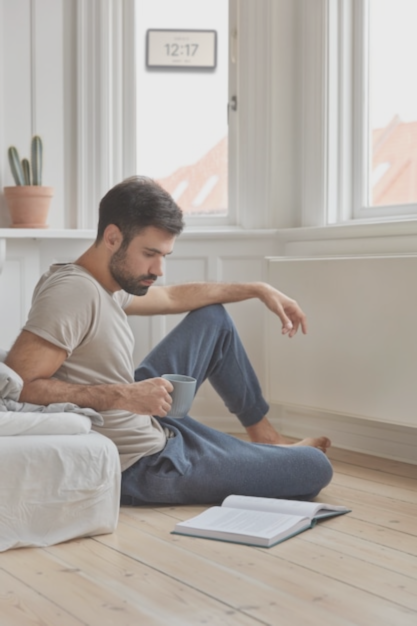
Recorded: h=12 m=17
